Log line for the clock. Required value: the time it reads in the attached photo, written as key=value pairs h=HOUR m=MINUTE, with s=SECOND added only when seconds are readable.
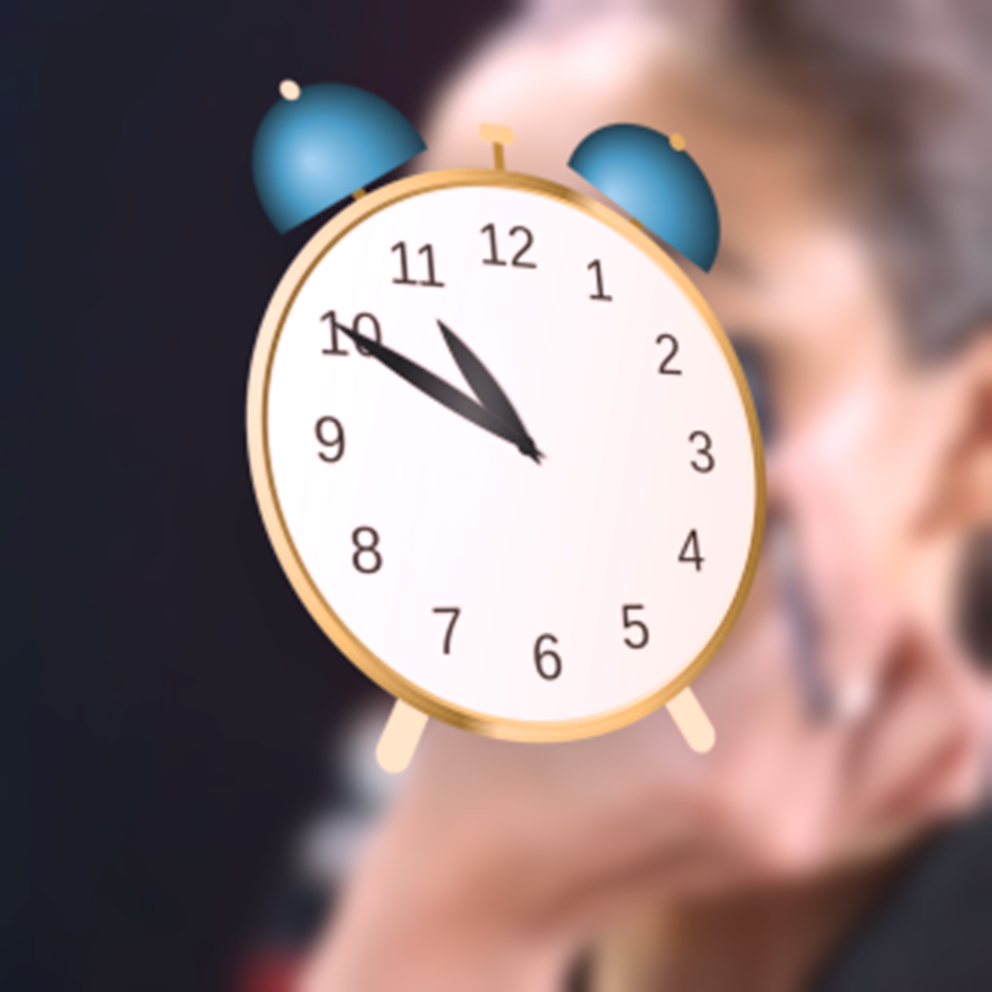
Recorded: h=10 m=50
